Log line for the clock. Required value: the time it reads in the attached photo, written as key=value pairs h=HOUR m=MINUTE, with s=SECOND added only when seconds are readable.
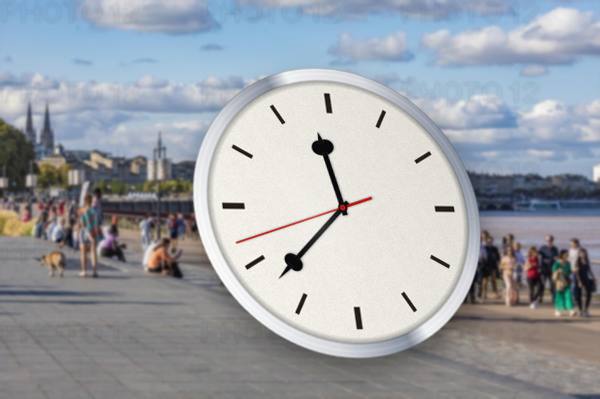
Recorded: h=11 m=37 s=42
